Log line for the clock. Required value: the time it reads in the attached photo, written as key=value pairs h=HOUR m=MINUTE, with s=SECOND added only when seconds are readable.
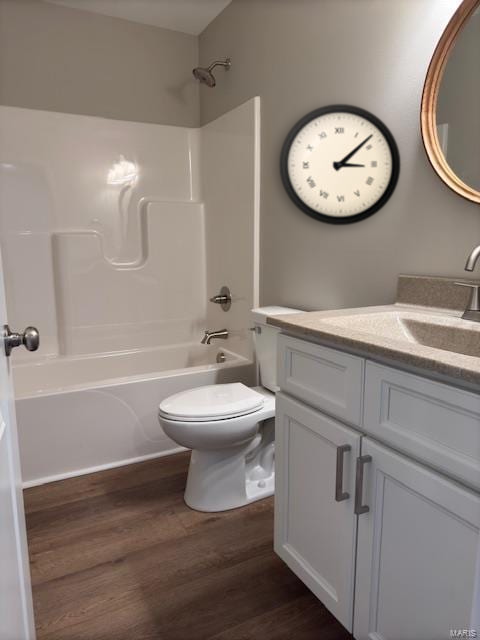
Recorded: h=3 m=8
